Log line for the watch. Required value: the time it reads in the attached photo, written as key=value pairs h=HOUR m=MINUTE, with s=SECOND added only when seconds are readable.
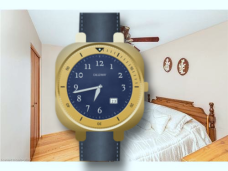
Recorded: h=6 m=43
